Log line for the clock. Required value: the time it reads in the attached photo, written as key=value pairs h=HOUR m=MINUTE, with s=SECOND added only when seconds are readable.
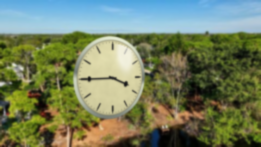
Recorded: h=3 m=45
